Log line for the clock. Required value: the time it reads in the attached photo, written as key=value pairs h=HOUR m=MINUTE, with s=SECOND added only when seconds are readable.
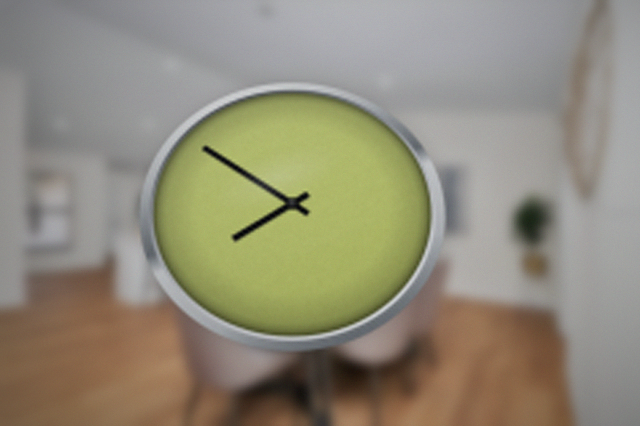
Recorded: h=7 m=51
